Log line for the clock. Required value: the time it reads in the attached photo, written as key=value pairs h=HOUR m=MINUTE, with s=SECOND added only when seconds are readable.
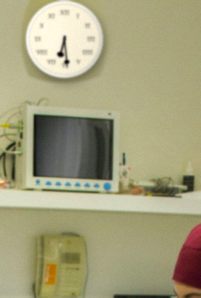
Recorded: h=6 m=29
